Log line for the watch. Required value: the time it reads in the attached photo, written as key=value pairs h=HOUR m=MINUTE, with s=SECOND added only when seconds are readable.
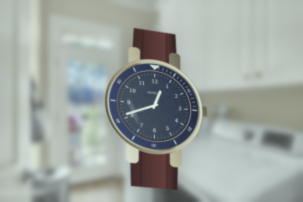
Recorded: h=12 m=41
